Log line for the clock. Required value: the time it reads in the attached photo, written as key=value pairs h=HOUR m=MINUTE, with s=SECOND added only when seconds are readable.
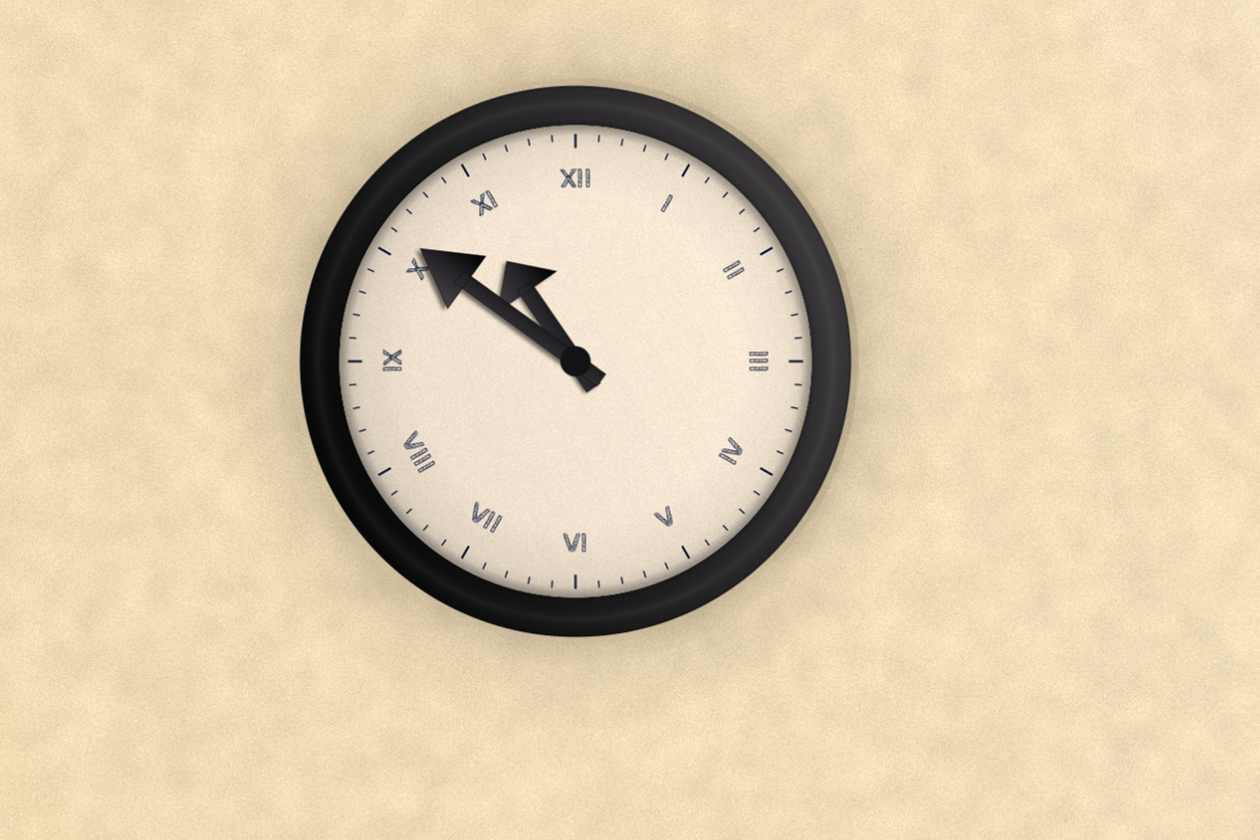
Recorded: h=10 m=51
